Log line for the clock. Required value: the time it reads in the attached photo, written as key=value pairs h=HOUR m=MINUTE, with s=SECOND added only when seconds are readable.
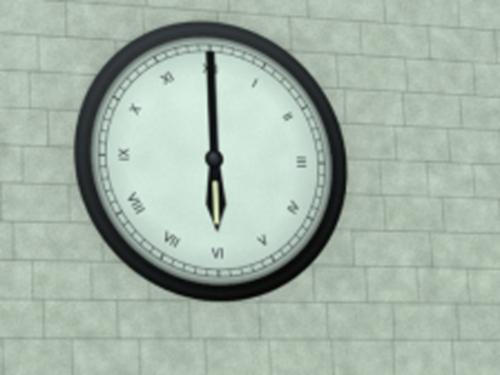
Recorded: h=6 m=0
